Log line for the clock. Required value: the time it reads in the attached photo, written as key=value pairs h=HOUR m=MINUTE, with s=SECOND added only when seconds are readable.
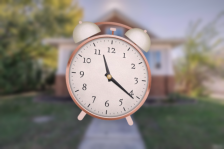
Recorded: h=11 m=21
